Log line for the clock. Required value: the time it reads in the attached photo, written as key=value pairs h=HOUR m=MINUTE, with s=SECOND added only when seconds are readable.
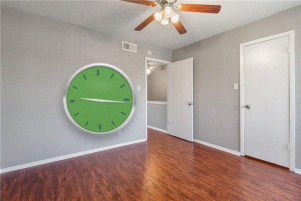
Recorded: h=9 m=16
